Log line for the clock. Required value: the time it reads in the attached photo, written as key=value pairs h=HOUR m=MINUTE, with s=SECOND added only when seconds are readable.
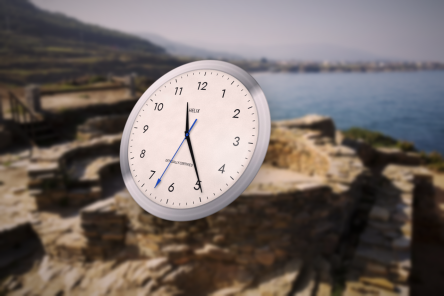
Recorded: h=11 m=24 s=33
